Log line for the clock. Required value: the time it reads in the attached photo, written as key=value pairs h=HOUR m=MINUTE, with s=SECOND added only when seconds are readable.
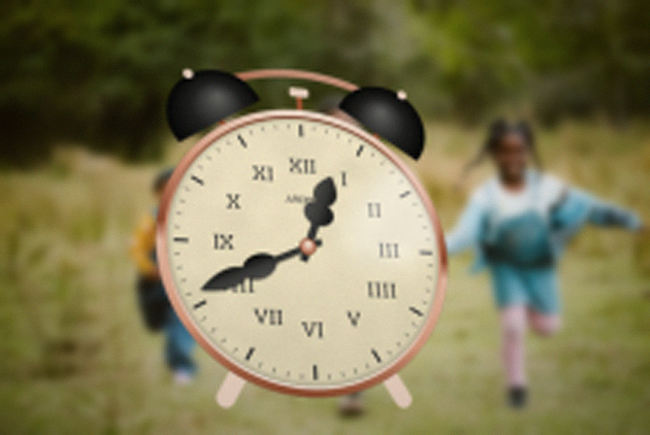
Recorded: h=12 m=41
